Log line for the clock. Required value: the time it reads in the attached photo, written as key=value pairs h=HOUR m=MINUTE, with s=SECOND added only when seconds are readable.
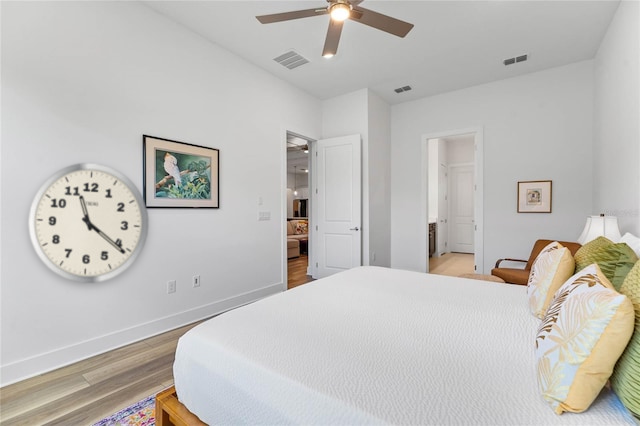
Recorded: h=11 m=21
